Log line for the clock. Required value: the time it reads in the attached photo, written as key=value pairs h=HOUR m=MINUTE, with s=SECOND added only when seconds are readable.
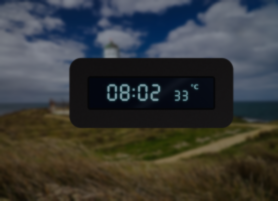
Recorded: h=8 m=2
